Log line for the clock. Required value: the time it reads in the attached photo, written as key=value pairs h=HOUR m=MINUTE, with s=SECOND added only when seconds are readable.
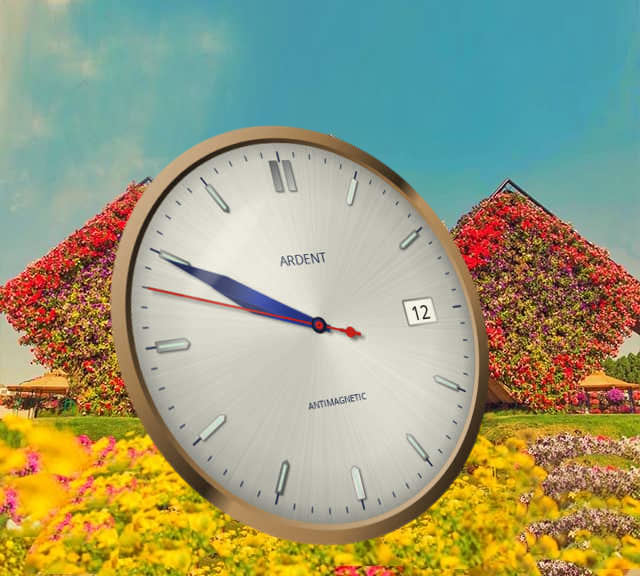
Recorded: h=9 m=49 s=48
